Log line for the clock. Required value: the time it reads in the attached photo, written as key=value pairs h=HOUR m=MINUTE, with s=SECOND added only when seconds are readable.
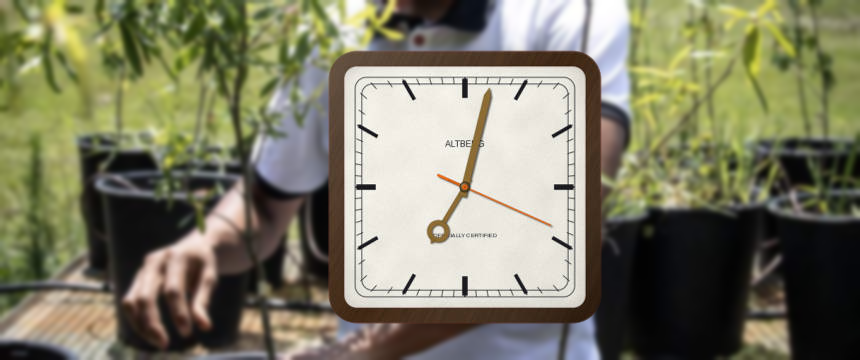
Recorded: h=7 m=2 s=19
